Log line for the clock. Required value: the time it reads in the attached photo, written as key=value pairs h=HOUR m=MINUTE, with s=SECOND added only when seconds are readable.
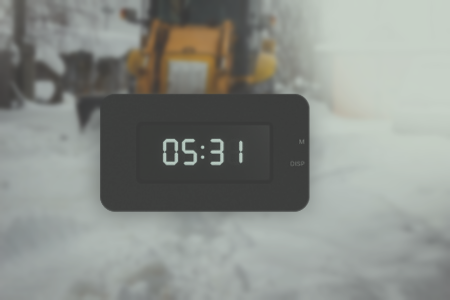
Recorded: h=5 m=31
